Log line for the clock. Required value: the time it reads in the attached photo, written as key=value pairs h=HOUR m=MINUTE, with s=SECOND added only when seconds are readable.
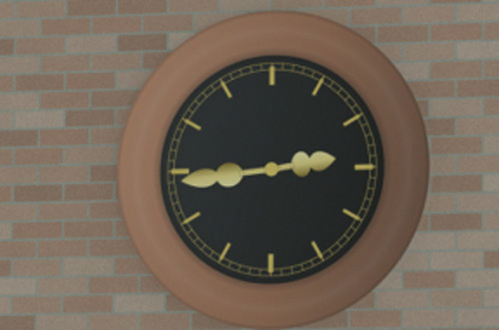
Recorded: h=2 m=44
